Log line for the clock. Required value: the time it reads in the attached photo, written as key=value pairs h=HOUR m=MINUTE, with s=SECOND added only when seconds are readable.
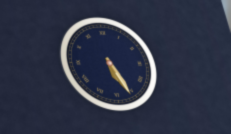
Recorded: h=5 m=26
